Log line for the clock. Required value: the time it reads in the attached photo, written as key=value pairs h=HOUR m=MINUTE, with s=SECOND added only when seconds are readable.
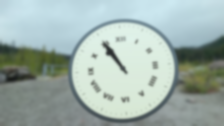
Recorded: h=10 m=55
